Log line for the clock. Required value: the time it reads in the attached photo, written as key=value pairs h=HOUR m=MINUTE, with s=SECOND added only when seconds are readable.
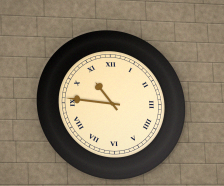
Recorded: h=10 m=46
